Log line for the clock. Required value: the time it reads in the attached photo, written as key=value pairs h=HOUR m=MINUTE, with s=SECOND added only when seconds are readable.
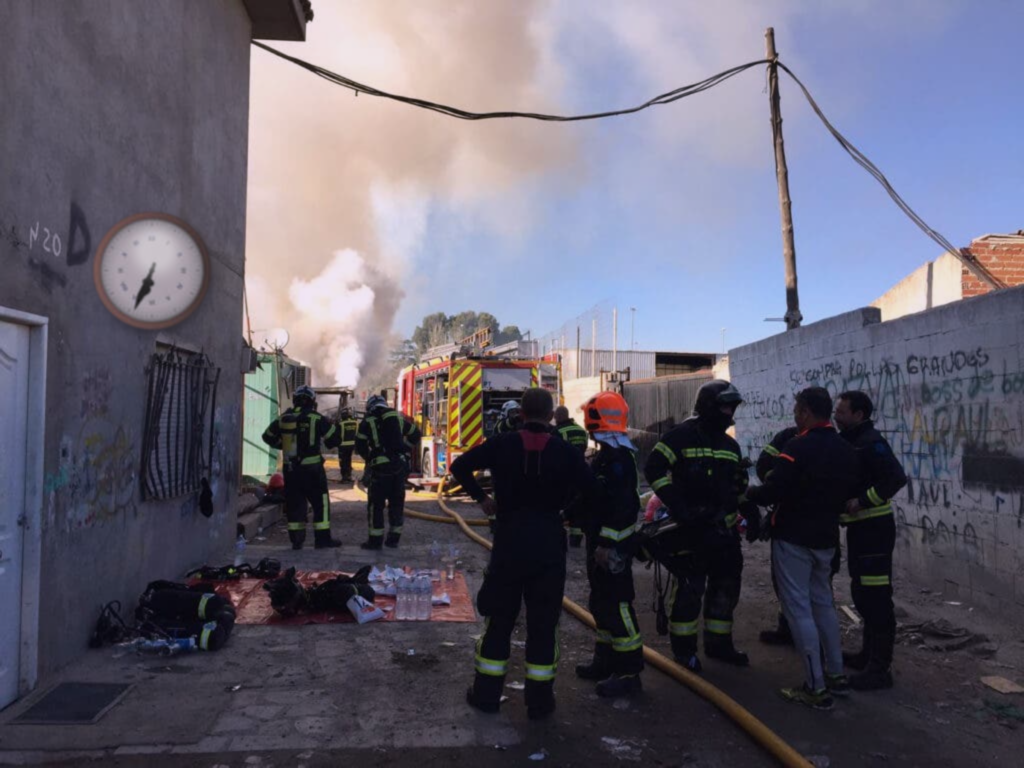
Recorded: h=6 m=34
